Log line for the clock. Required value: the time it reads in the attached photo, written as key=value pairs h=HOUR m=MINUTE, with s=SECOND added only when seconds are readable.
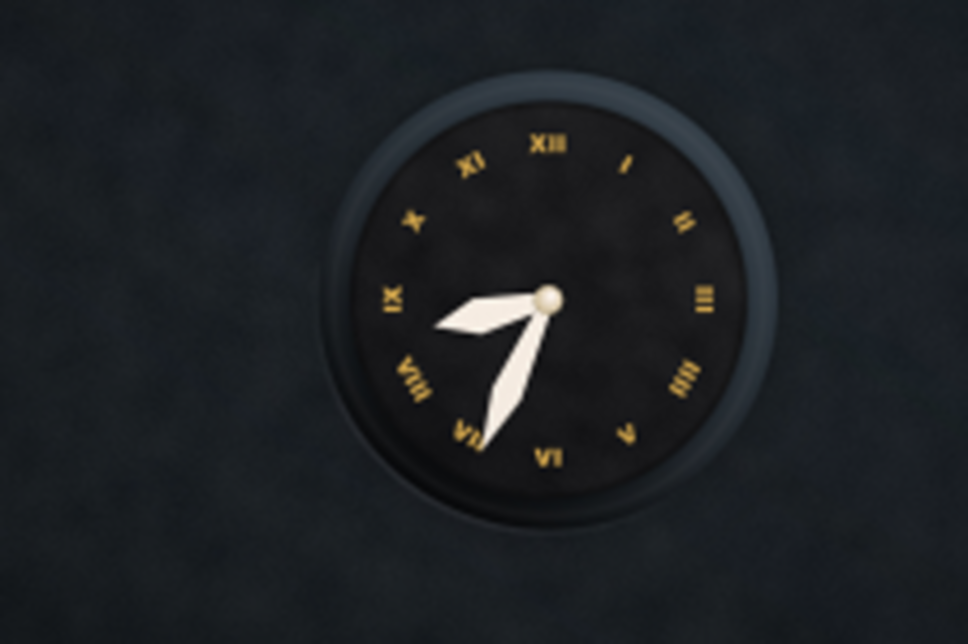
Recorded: h=8 m=34
